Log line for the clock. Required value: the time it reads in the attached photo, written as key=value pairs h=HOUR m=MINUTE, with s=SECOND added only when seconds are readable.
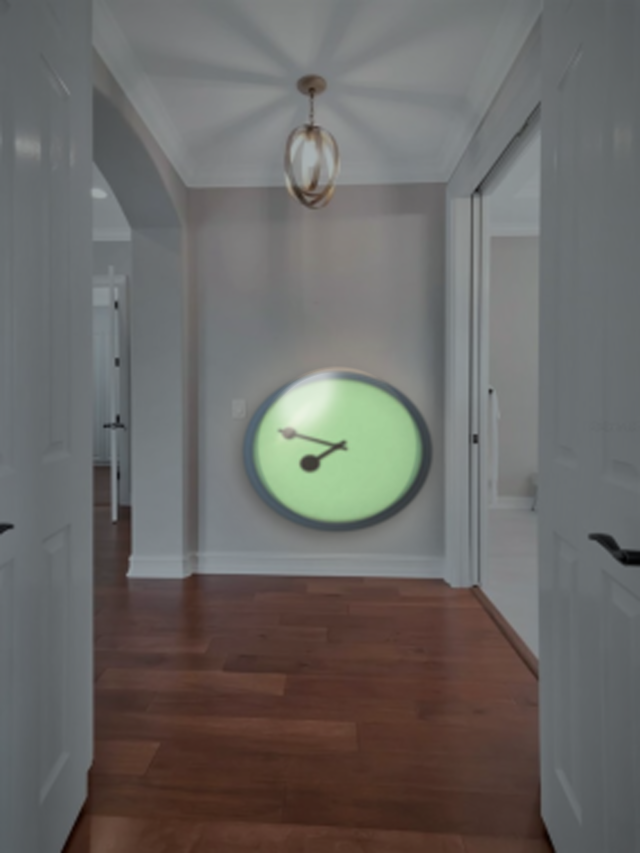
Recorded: h=7 m=48
